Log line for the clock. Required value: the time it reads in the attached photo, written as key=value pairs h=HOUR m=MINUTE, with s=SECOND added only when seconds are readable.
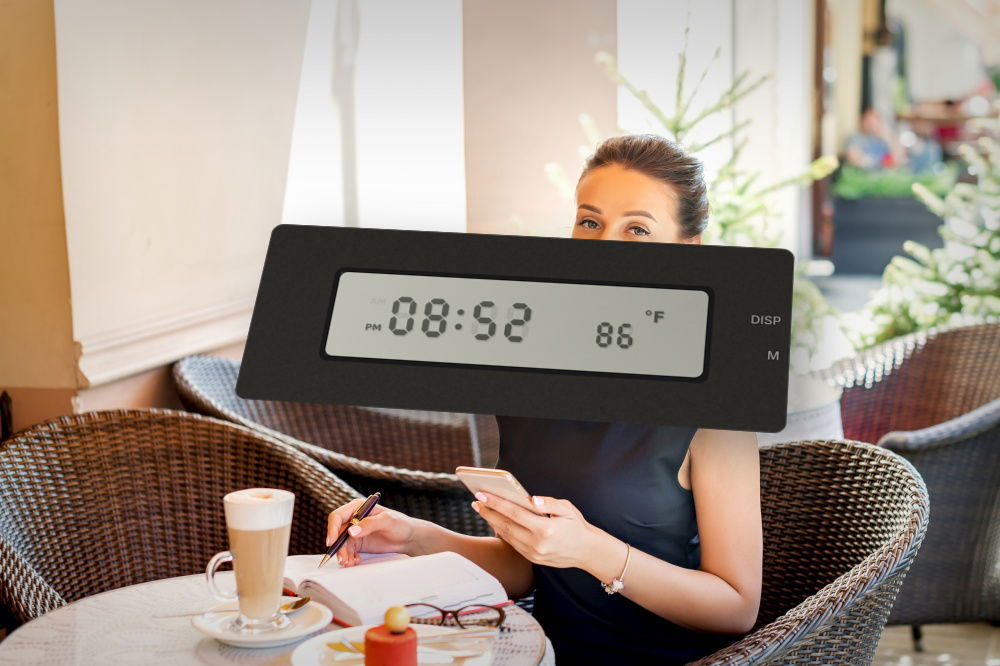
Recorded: h=8 m=52
